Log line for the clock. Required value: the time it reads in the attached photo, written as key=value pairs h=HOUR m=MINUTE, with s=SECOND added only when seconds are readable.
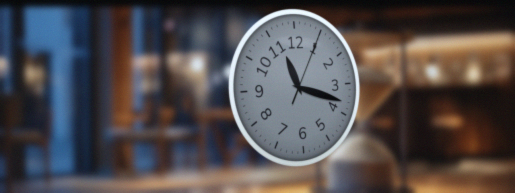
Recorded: h=11 m=18 s=5
